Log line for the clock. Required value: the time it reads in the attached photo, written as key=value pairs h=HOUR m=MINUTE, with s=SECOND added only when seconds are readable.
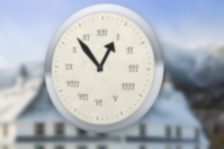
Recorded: h=12 m=53
